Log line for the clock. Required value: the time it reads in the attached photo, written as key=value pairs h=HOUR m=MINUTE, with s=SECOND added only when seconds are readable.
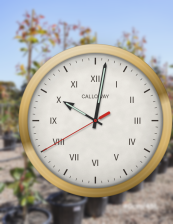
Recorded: h=10 m=1 s=40
